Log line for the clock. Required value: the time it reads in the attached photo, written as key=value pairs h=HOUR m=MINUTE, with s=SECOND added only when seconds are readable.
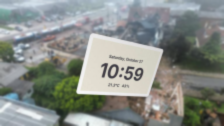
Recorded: h=10 m=59
